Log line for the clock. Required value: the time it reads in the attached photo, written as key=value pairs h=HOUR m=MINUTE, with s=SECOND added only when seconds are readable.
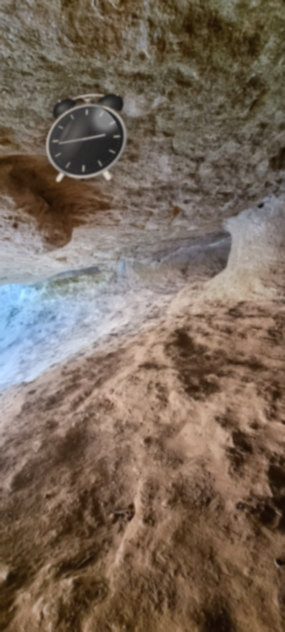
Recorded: h=2 m=44
